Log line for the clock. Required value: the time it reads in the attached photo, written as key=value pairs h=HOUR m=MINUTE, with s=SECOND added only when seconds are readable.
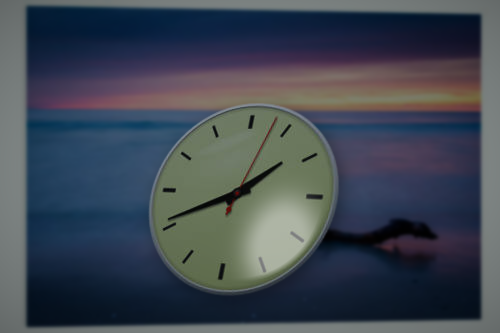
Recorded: h=1 m=41 s=3
